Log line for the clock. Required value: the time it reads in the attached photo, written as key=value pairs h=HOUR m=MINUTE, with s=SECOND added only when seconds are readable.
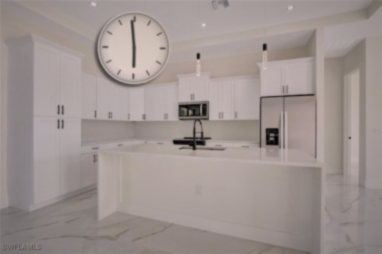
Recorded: h=5 m=59
